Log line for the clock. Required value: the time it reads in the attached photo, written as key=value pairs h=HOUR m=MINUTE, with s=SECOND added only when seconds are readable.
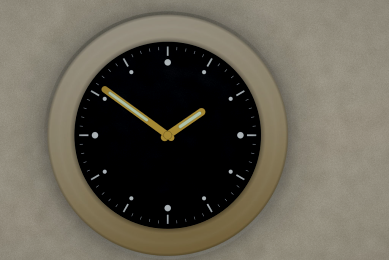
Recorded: h=1 m=51
